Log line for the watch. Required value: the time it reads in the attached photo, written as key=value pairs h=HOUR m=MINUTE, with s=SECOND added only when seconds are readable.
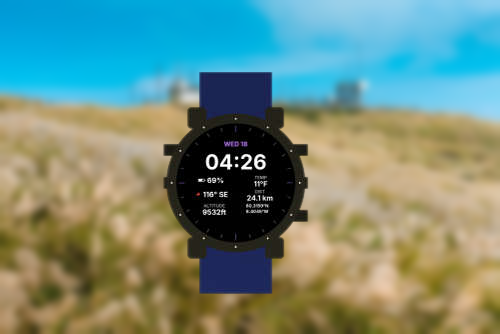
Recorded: h=4 m=26
